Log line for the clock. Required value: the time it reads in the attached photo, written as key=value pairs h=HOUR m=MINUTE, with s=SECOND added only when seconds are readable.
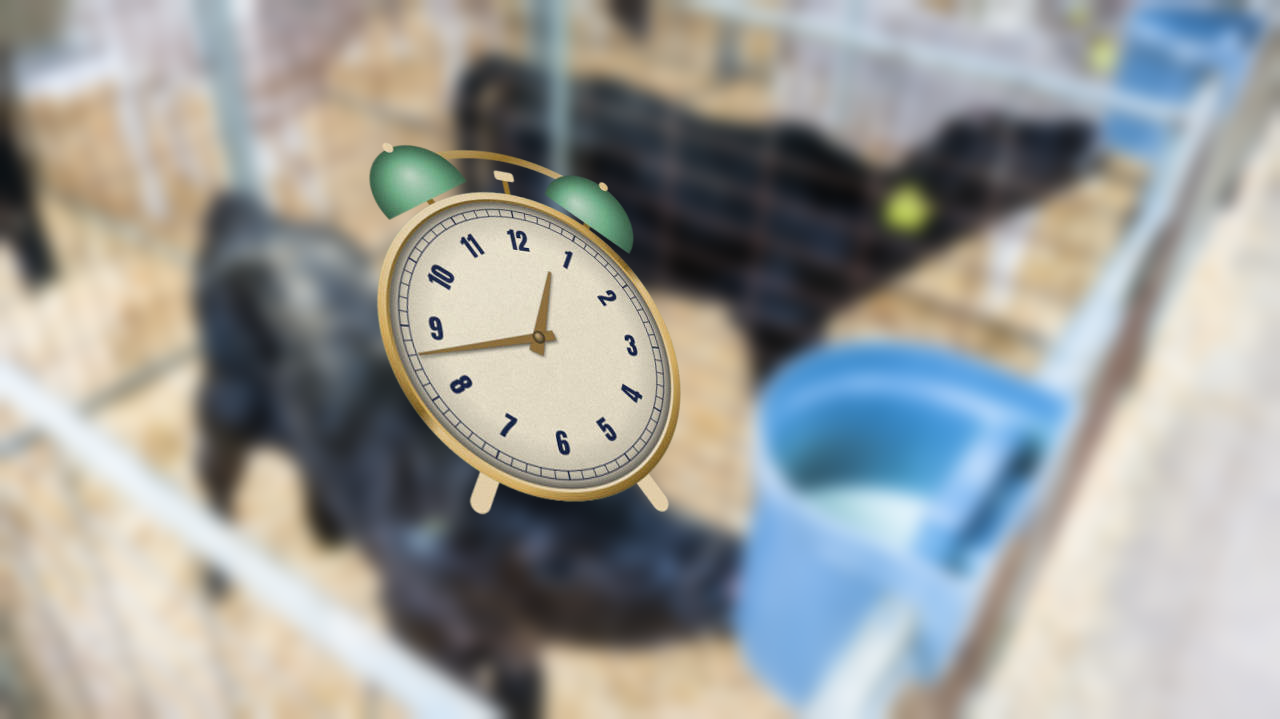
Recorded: h=12 m=43
